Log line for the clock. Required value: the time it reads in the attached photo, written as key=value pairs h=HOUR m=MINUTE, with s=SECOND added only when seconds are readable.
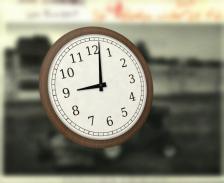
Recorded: h=9 m=2
